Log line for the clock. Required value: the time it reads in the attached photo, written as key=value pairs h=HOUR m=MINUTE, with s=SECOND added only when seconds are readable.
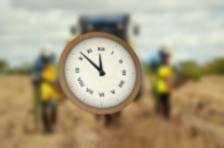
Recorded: h=11 m=52
